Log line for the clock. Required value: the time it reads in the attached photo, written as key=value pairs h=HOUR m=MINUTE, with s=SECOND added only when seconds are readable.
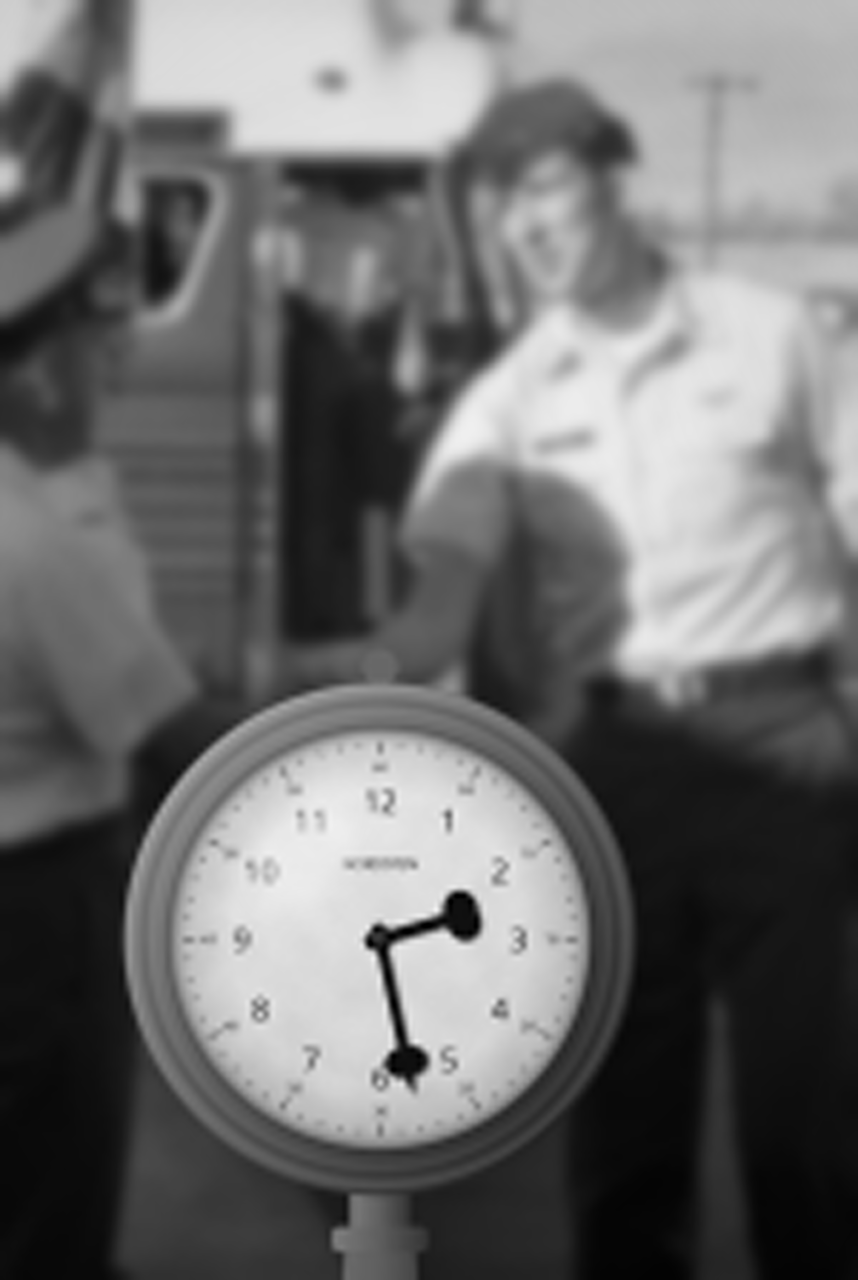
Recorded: h=2 m=28
